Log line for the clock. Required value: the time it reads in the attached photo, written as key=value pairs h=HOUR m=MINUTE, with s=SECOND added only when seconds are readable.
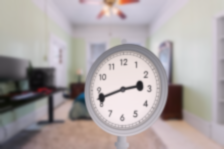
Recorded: h=2 m=42
